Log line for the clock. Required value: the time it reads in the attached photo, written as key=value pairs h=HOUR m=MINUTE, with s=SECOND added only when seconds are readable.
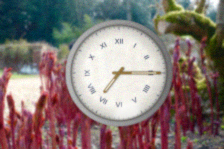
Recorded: h=7 m=15
